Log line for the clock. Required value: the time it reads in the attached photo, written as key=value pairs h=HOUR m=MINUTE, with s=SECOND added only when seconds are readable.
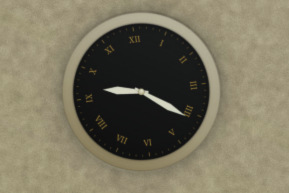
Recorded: h=9 m=21
